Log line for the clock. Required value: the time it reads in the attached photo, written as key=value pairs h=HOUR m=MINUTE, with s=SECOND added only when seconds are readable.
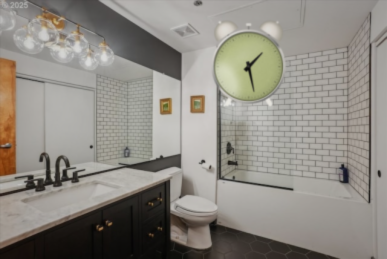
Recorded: h=1 m=28
